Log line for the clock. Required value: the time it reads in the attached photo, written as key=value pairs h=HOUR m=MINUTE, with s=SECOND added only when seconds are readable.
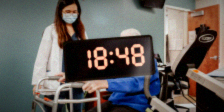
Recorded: h=18 m=48
